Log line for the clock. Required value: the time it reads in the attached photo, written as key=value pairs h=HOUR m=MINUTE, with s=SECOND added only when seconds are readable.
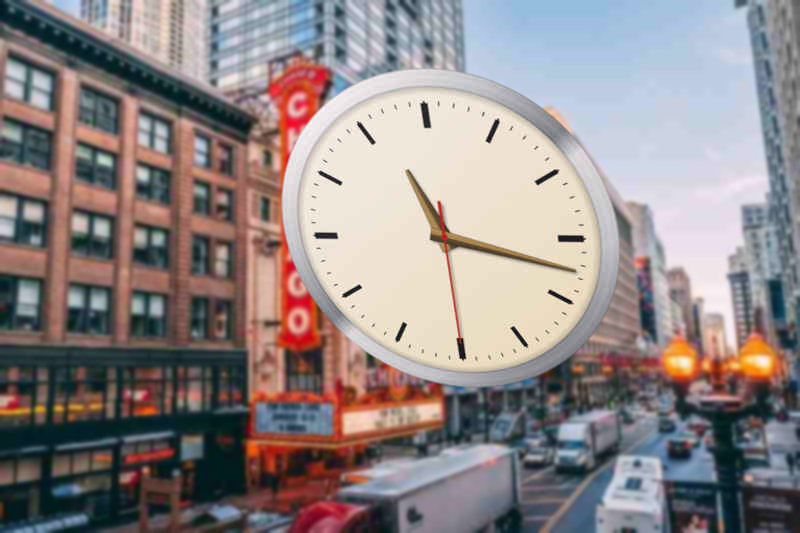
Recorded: h=11 m=17 s=30
